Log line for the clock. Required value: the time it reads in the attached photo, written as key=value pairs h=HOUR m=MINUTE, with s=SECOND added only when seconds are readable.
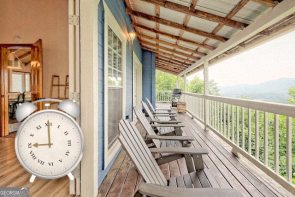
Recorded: h=9 m=0
